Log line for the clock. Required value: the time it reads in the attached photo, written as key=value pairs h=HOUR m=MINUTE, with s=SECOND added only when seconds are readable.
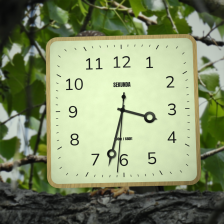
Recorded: h=3 m=32 s=31
